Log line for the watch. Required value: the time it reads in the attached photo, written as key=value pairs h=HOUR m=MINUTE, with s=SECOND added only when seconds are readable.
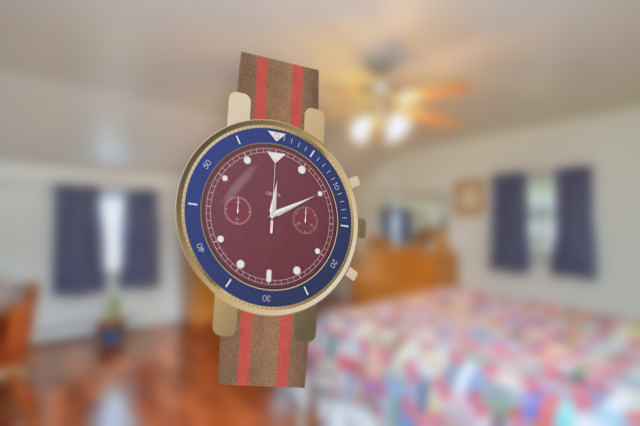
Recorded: h=12 m=10
